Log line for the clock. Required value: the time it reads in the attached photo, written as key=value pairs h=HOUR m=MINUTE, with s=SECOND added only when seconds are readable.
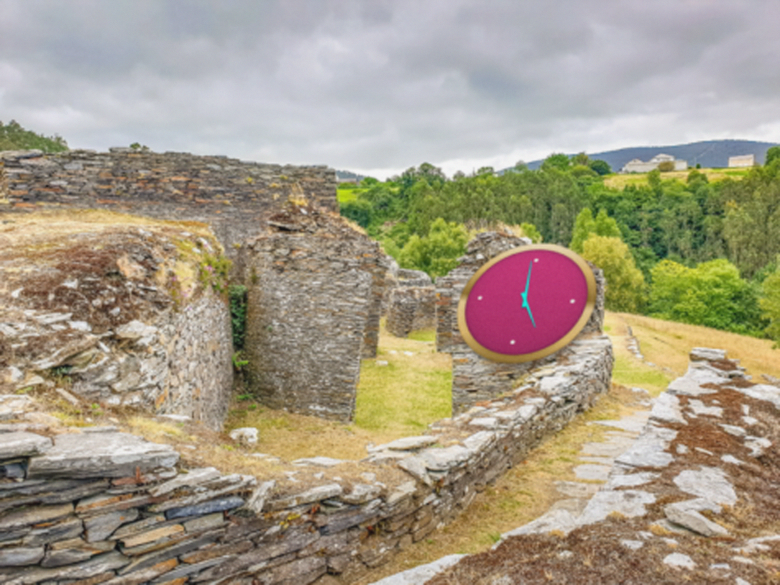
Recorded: h=4 m=59
